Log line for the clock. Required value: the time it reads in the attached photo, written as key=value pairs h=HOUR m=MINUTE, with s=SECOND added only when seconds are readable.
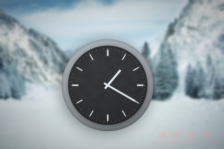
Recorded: h=1 m=20
